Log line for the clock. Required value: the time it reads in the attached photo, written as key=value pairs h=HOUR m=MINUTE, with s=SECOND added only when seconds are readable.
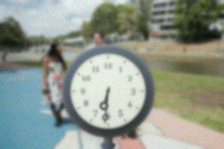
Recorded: h=6 m=31
